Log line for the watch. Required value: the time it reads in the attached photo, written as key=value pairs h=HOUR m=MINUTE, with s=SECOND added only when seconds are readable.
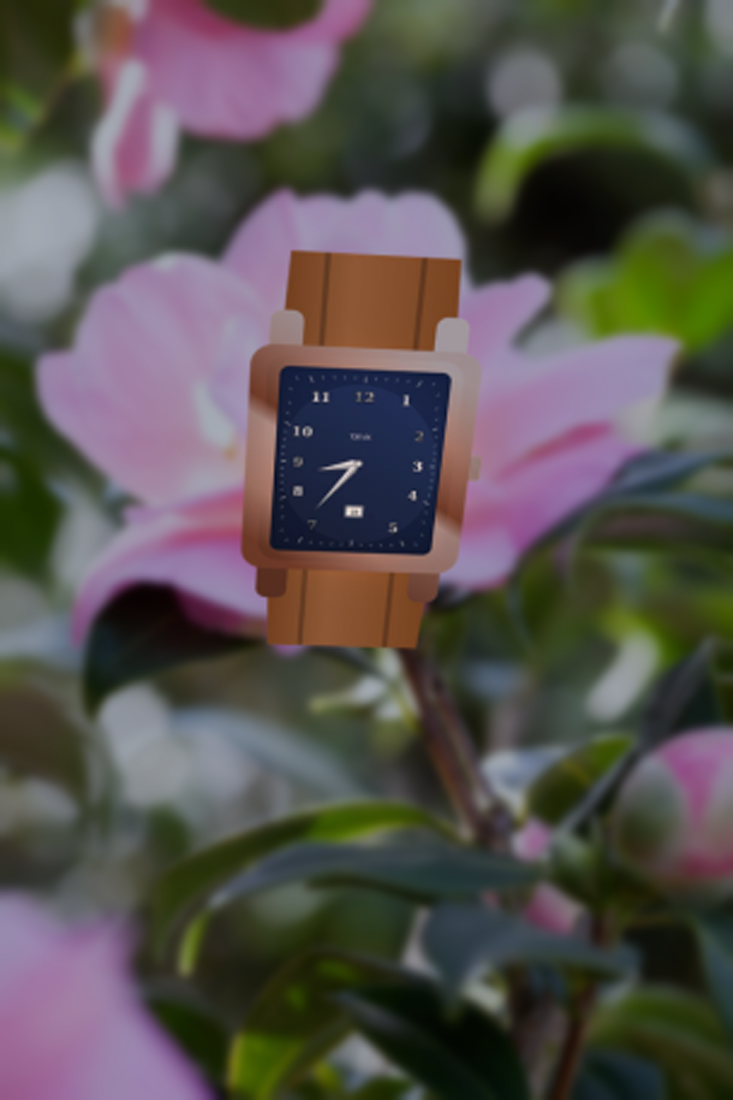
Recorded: h=8 m=36
